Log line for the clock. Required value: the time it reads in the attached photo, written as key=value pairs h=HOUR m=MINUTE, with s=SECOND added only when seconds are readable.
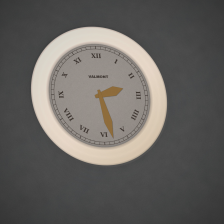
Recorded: h=2 m=28
